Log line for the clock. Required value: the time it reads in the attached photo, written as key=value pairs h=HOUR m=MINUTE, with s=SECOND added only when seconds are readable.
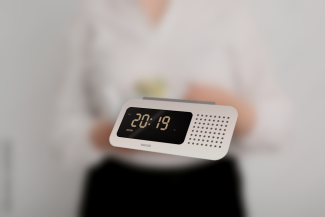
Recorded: h=20 m=19
